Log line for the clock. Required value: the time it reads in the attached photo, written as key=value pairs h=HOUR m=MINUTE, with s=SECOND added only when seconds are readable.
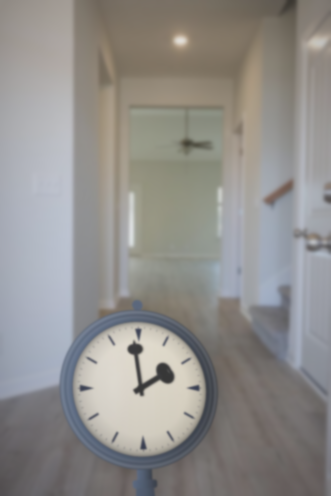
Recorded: h=1 m=59
